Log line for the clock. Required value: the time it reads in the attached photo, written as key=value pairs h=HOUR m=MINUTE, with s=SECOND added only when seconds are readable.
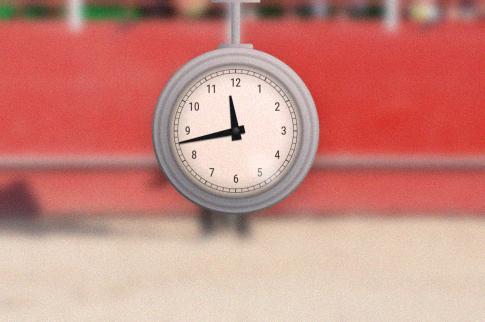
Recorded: h=11 m=43
